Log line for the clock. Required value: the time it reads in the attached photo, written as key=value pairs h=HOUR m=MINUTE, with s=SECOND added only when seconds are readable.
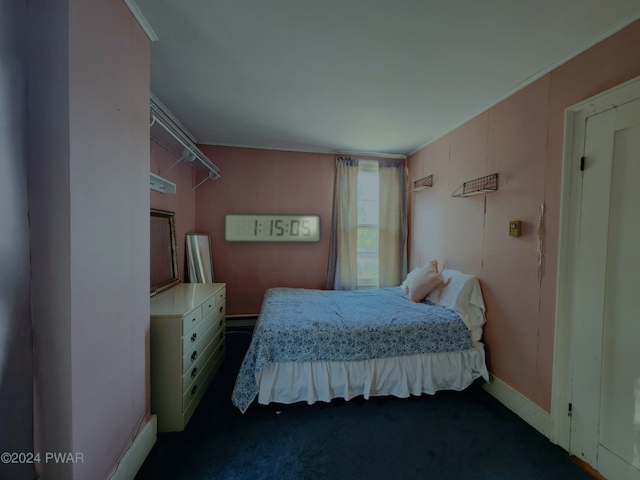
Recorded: h=1 m=15 s=5
